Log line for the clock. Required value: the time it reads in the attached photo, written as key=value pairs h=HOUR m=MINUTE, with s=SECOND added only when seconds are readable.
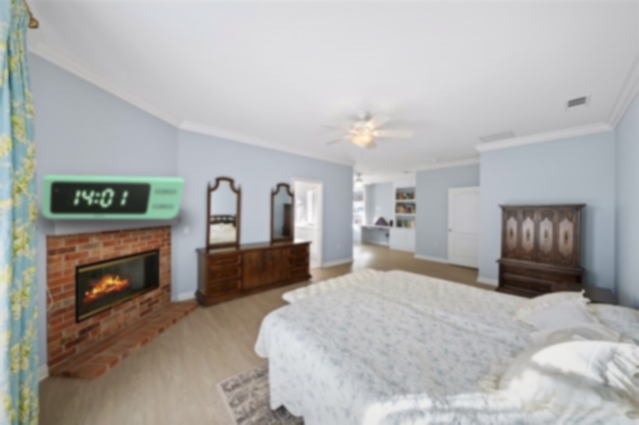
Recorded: h=14 m=1
